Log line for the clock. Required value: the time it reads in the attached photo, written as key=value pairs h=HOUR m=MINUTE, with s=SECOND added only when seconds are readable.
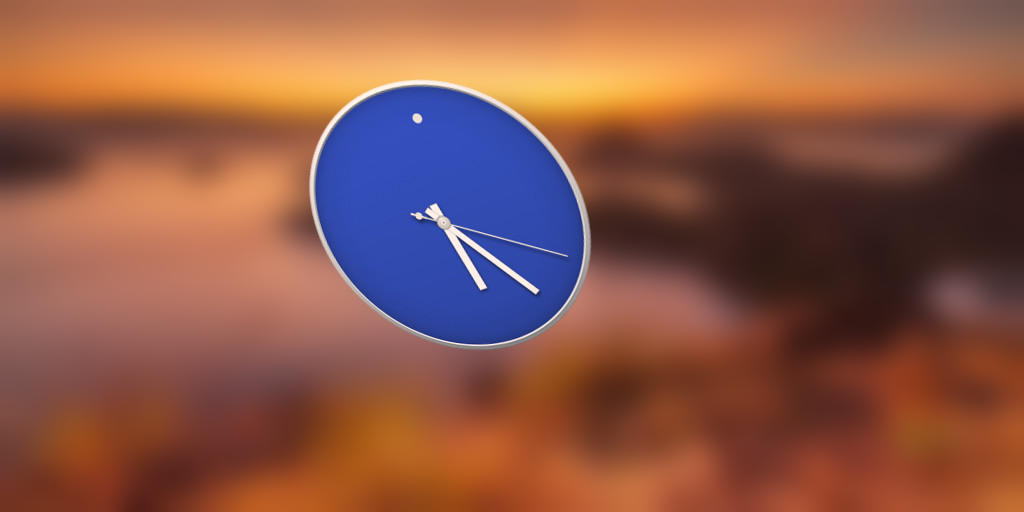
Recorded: h=5 m=22 s=18
